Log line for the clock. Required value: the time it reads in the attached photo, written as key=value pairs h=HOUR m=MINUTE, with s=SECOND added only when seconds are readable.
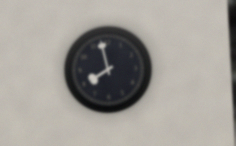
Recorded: h=7 m=58
